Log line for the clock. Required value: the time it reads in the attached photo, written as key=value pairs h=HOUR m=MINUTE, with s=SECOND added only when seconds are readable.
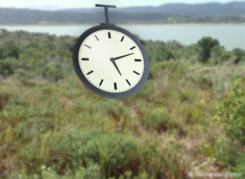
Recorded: h=5 m=12
